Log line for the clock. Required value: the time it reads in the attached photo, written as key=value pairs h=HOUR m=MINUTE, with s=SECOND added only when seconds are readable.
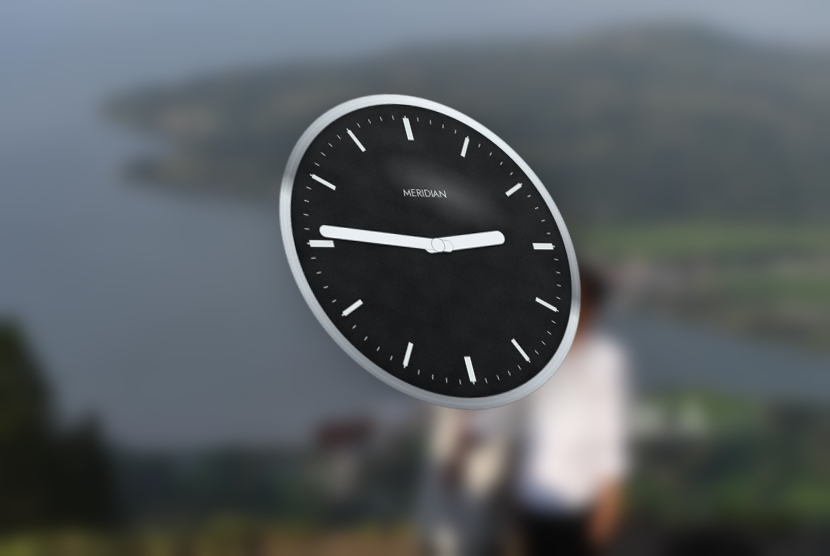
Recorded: h=2 m=46
